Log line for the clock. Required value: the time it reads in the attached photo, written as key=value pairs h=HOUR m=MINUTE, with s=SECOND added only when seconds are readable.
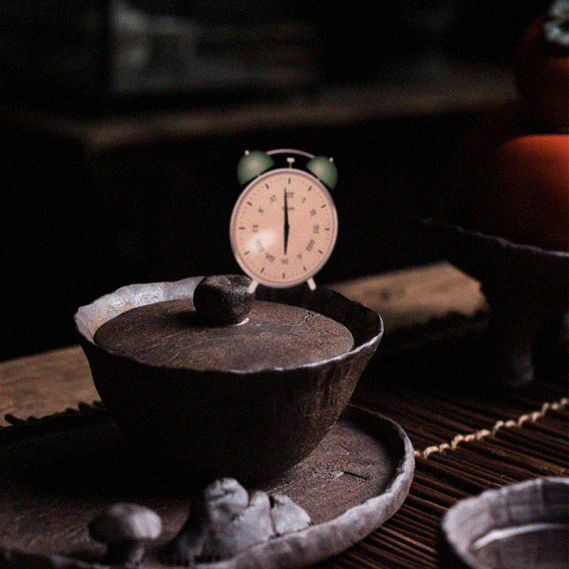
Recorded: h=5 m=59
